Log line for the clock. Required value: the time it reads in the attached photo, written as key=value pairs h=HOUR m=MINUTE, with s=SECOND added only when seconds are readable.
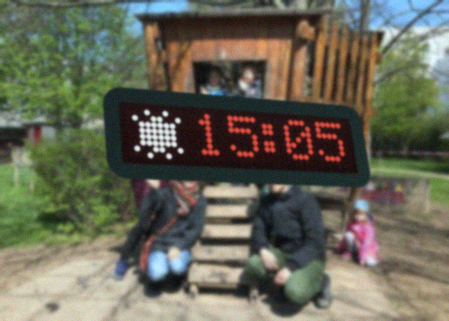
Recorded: h=15 m=5
